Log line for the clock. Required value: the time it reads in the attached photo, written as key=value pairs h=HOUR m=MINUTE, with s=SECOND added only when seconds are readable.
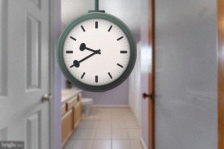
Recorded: h=9 m=40
